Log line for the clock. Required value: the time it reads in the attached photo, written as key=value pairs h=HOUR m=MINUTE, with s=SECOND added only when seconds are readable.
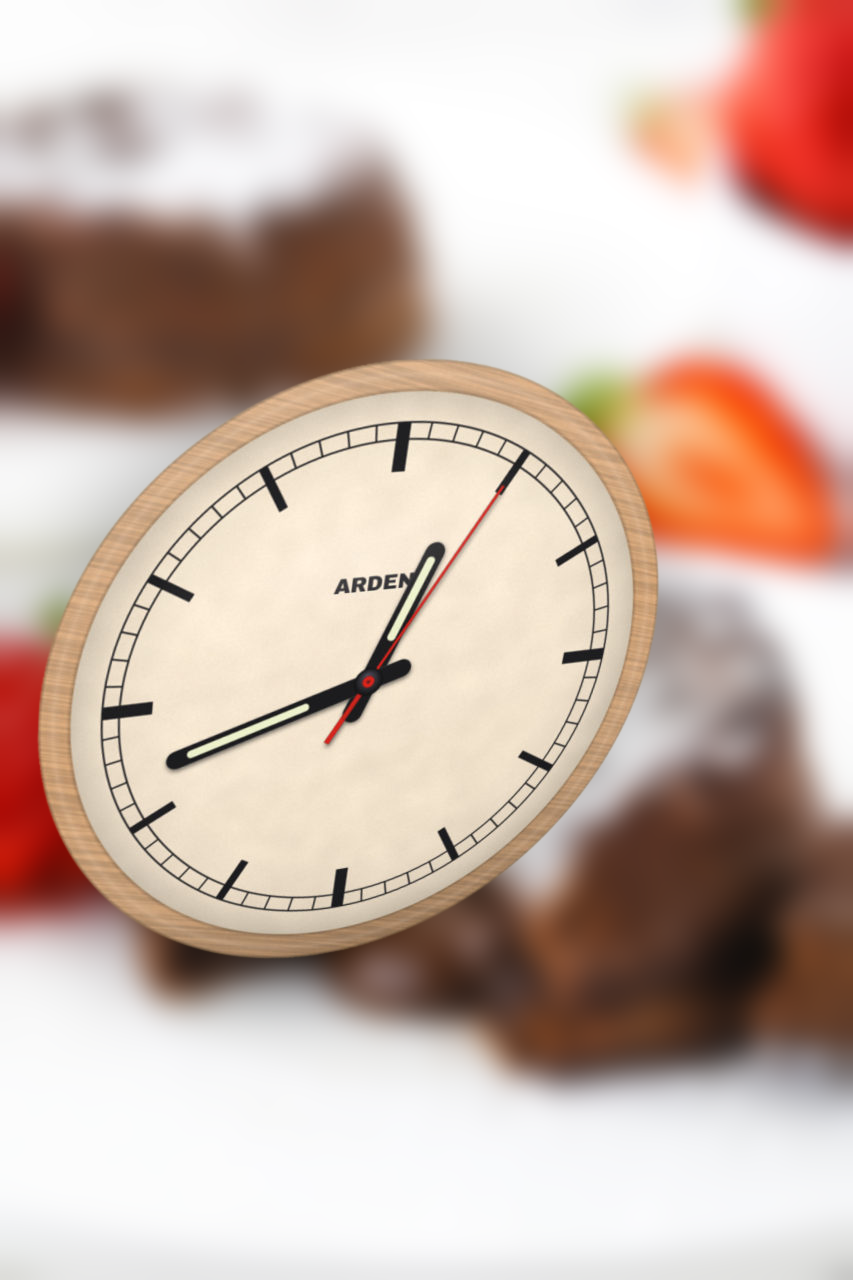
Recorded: h=12 m=42 s=5
